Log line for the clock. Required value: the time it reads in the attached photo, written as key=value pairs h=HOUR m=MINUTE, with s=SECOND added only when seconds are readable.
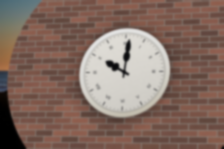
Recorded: h=10 m=1
